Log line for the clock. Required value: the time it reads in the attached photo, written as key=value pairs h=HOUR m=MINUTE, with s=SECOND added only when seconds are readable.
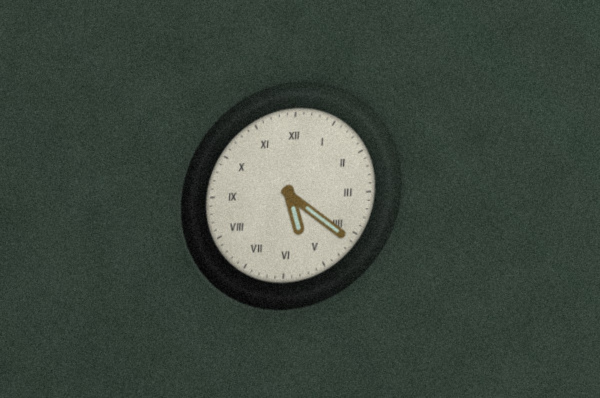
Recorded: h=5 m=21
